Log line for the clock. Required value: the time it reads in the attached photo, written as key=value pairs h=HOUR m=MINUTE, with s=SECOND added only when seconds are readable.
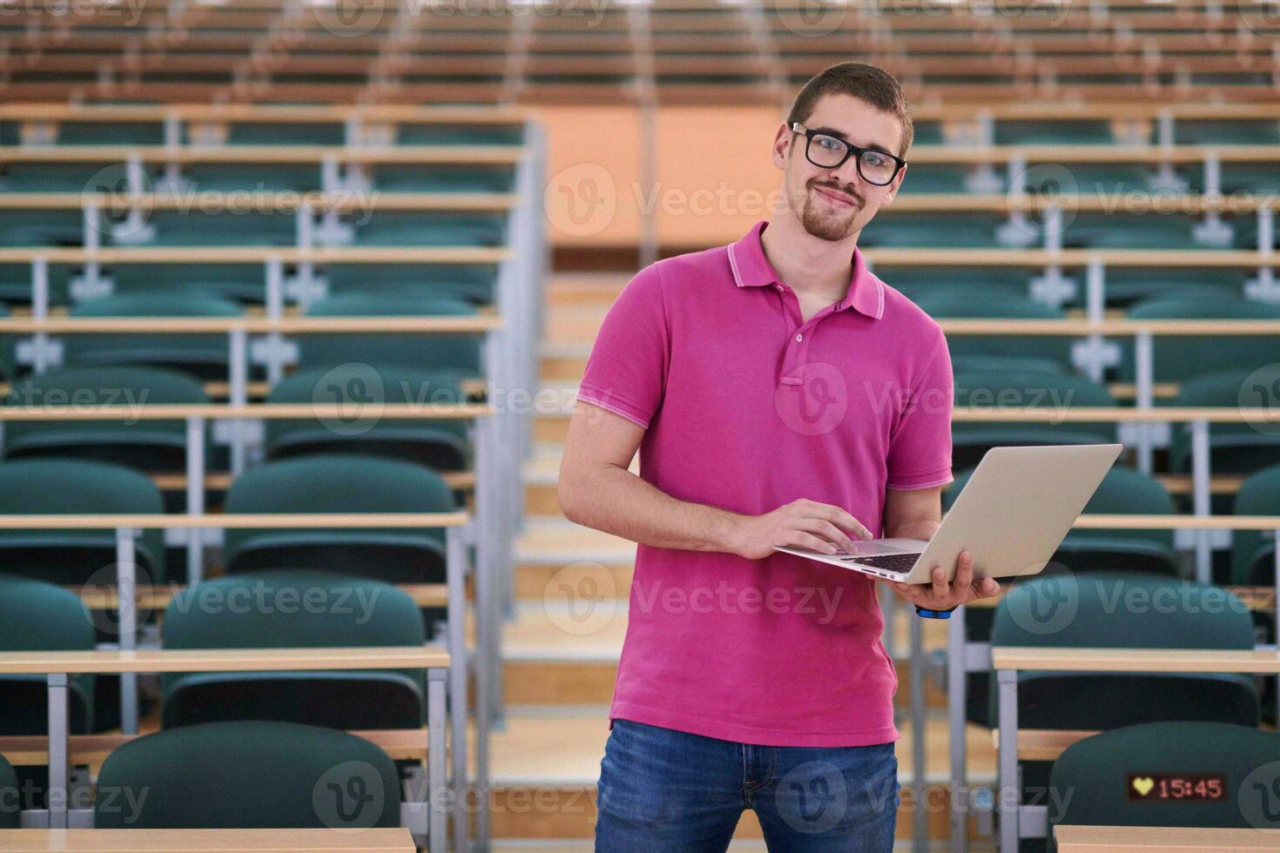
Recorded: h=15 m=45
